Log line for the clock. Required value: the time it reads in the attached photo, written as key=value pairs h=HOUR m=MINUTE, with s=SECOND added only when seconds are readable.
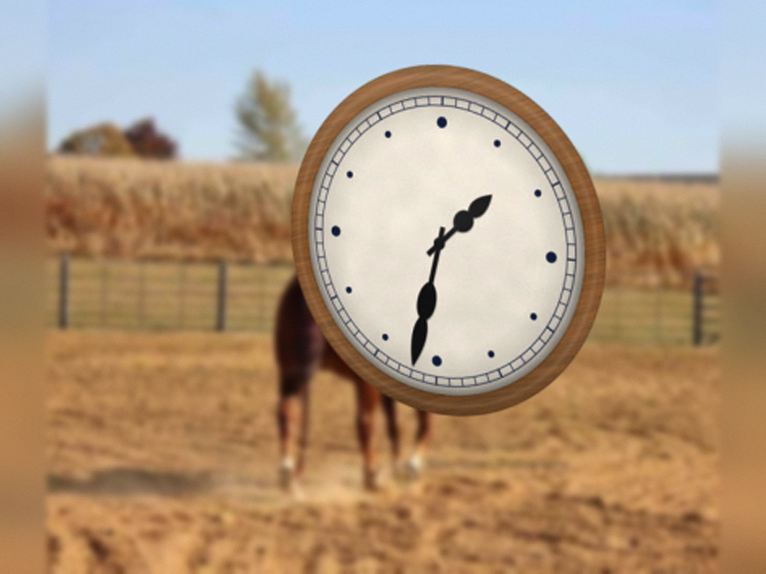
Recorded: h=1 m=32
